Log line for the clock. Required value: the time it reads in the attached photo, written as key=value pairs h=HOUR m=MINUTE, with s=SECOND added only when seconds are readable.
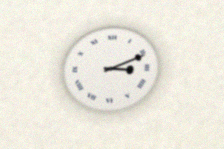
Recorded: h=3 m=11
